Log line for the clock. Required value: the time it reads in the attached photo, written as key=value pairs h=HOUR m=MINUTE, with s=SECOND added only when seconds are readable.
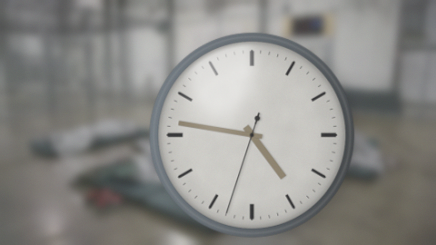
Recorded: h=4 m=46 s=33
